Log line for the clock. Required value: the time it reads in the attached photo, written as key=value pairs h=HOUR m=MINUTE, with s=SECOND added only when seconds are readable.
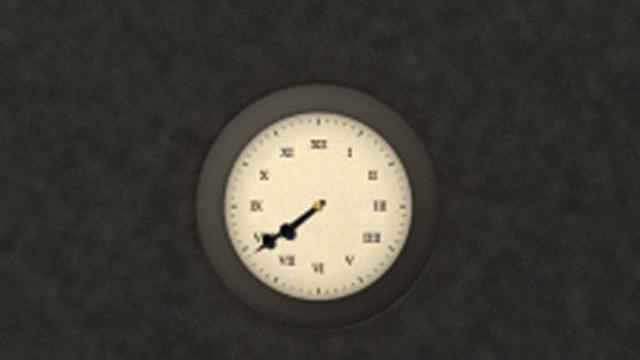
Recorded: h=7 m=39
